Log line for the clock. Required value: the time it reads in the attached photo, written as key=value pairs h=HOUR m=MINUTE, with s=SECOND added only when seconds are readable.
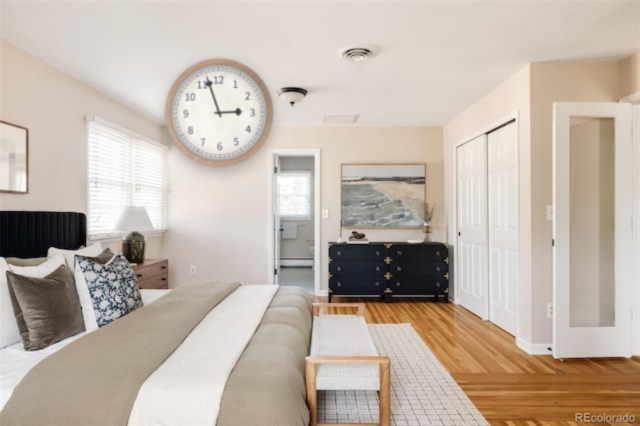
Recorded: h=2 m=57
